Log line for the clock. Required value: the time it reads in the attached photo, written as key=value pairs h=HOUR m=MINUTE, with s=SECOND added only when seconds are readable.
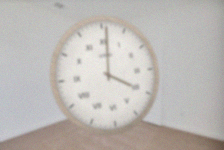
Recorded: h=4 m=1
